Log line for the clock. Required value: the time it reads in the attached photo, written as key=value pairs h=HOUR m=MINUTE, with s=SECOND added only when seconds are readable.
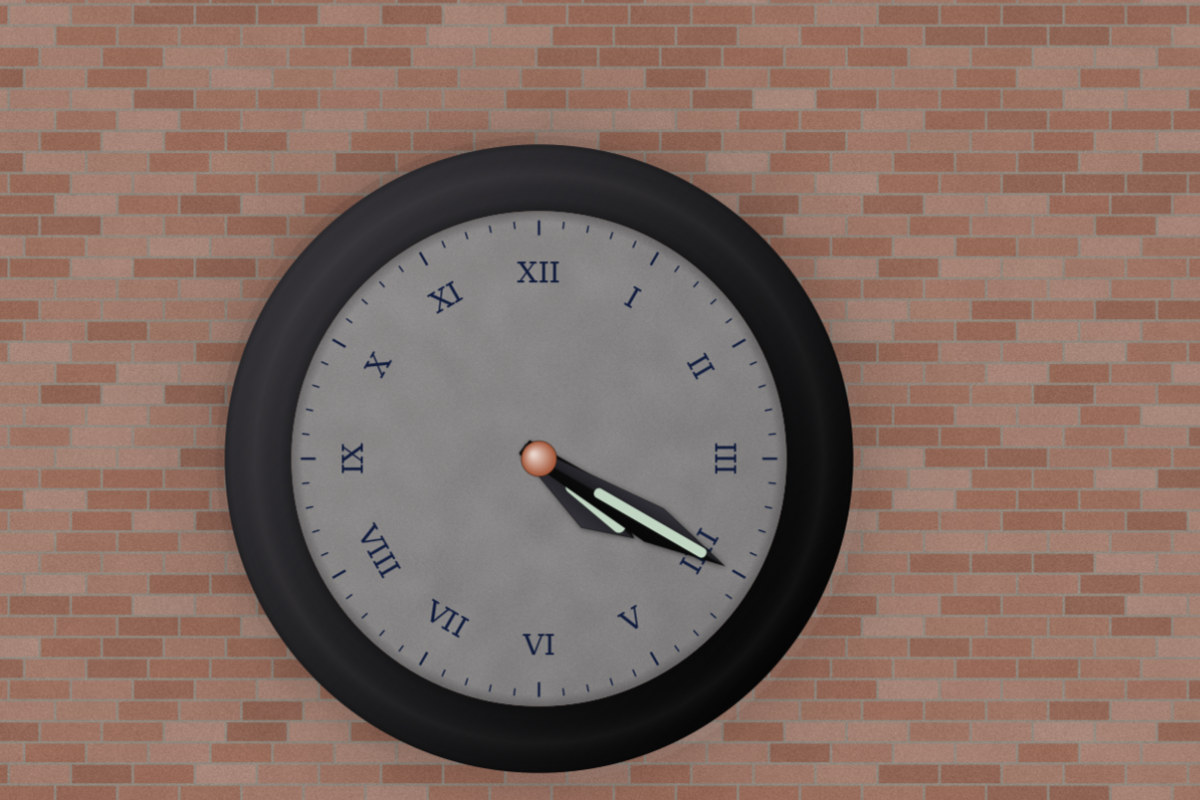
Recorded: h=4 m=20
